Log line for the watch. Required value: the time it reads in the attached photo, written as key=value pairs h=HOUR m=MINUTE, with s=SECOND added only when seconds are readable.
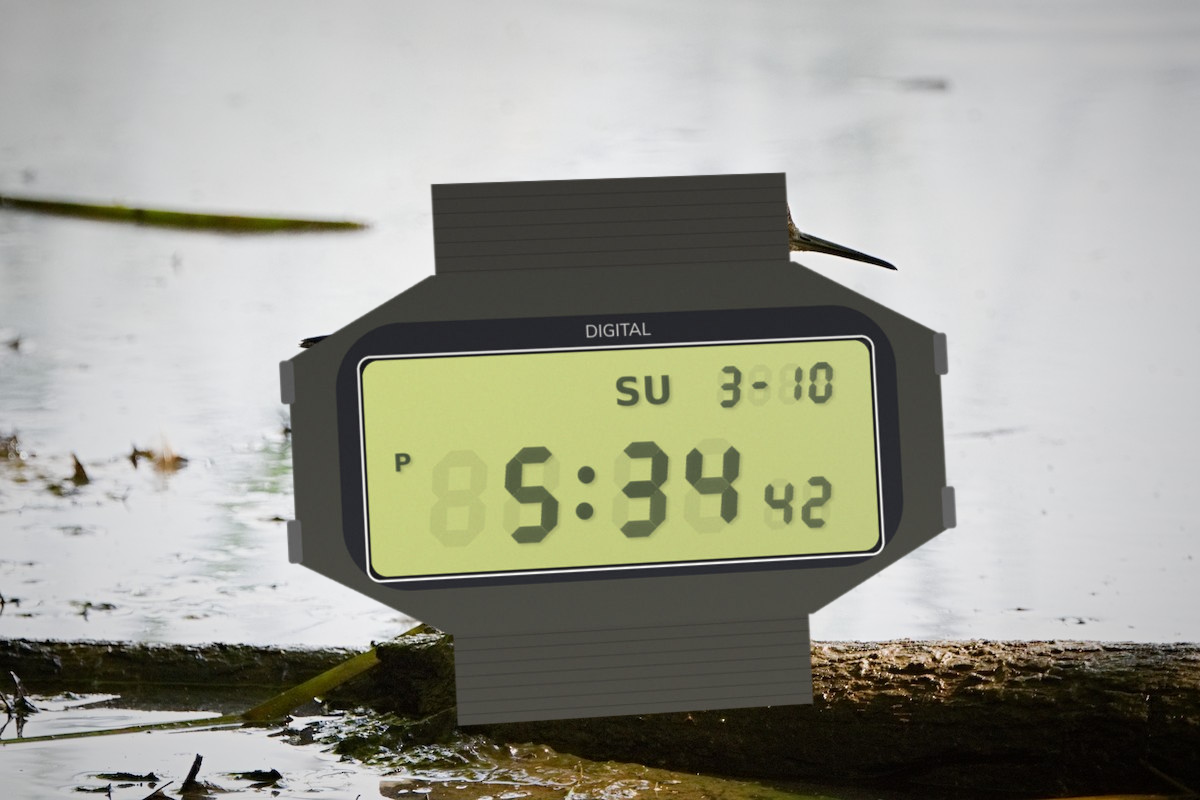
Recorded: h=5 m=34 s=42
